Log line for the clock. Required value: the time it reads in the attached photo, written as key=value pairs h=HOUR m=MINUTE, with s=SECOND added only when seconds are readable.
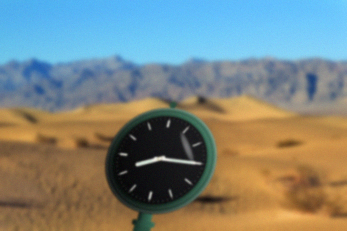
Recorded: h=8 m=15
